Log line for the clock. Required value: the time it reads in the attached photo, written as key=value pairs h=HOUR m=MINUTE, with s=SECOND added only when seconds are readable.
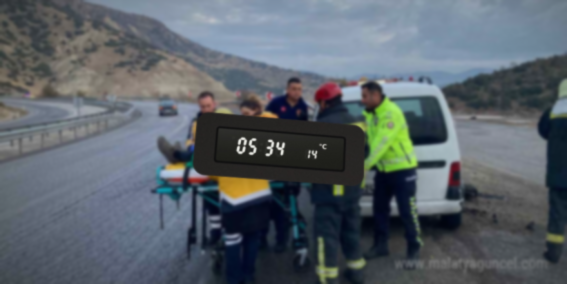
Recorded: h=5 m=34
